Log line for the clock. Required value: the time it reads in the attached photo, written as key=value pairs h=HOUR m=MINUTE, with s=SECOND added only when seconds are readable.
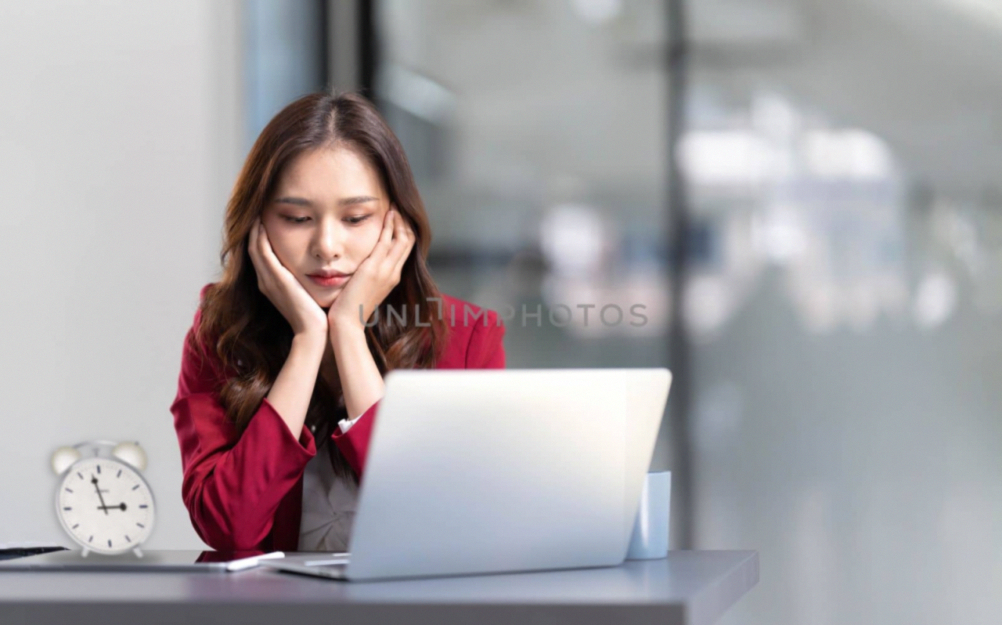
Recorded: h=2 m=58
